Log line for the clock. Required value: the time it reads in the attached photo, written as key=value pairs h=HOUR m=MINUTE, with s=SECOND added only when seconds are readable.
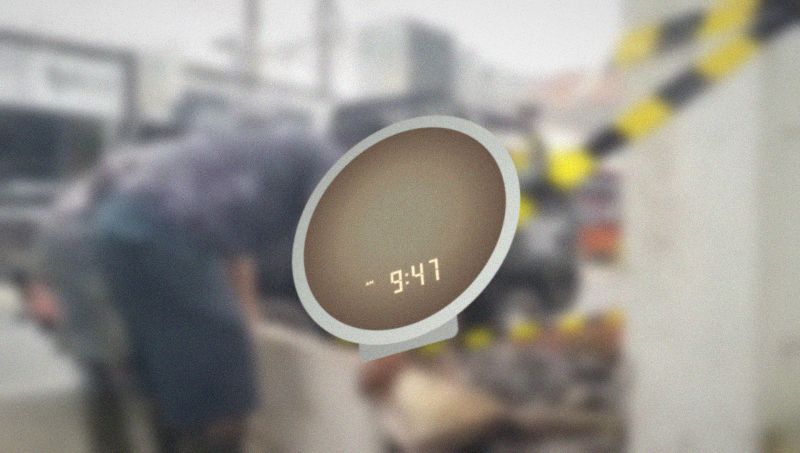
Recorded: h=9 m=47
